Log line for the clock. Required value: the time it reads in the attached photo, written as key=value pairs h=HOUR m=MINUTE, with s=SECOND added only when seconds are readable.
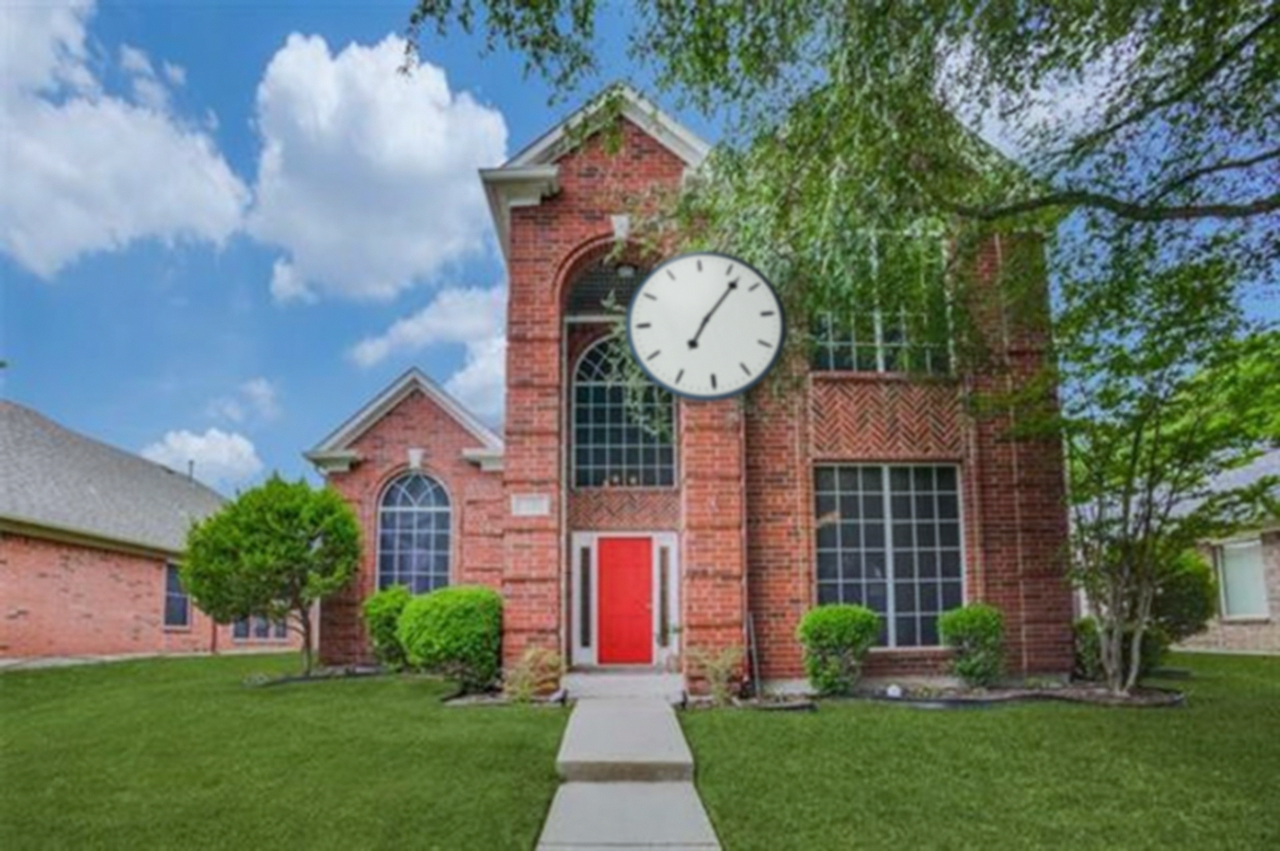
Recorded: h=7 m=7
